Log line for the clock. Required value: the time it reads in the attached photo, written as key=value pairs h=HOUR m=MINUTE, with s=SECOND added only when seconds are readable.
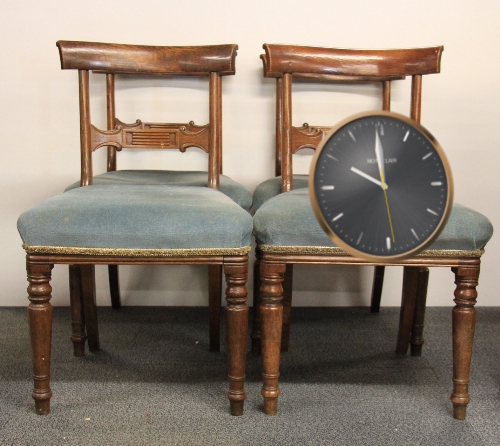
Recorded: h=9 m=59 s=29
